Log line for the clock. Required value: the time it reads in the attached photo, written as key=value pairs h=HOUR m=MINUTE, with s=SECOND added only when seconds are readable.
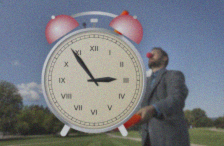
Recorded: h=2 m=54
